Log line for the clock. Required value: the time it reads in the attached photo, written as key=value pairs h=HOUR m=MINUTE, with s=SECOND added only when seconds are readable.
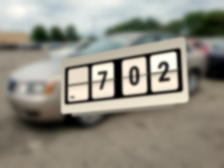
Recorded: h=7 m=2
